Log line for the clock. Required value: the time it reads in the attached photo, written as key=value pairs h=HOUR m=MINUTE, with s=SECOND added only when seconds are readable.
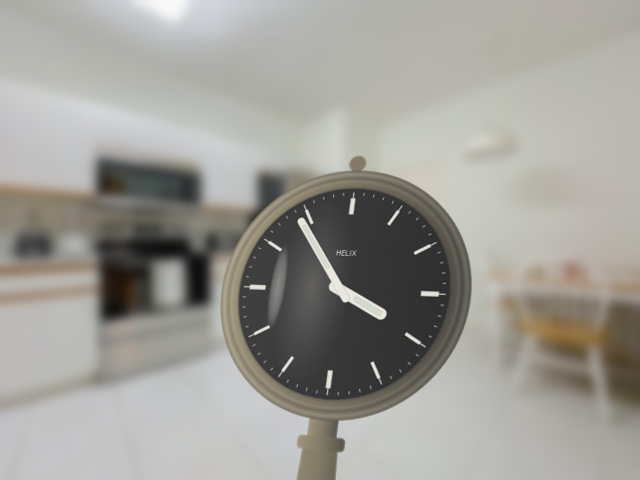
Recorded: h=3 m=54
